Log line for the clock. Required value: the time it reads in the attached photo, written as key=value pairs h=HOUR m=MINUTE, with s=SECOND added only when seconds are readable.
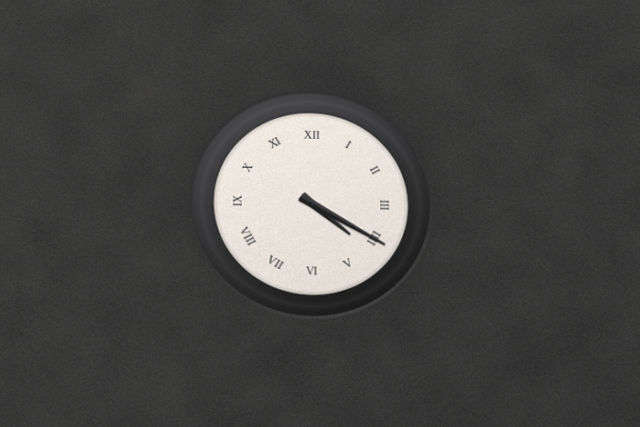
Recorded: h=4 m=20
